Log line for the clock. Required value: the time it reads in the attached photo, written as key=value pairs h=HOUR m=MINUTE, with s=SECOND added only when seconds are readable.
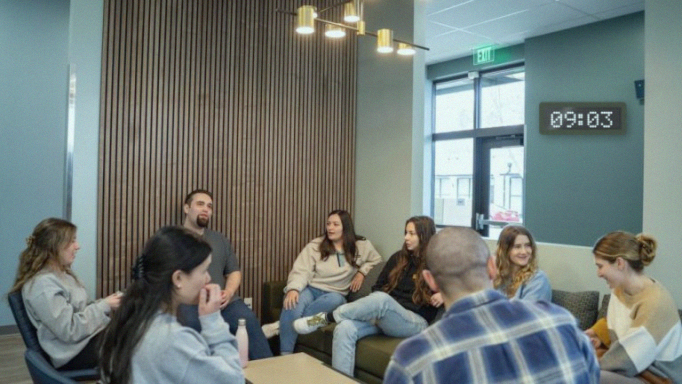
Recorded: h=9 m=3
